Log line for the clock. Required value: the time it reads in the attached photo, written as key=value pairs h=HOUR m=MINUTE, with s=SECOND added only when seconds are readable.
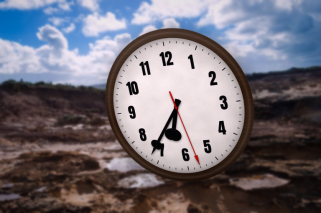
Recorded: h=6 m=36 s=28
